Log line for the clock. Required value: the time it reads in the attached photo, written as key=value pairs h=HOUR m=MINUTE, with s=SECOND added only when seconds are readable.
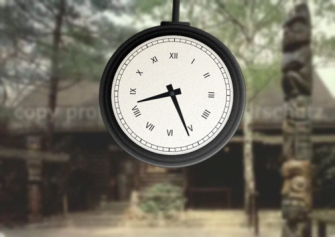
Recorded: h=8 m=26
